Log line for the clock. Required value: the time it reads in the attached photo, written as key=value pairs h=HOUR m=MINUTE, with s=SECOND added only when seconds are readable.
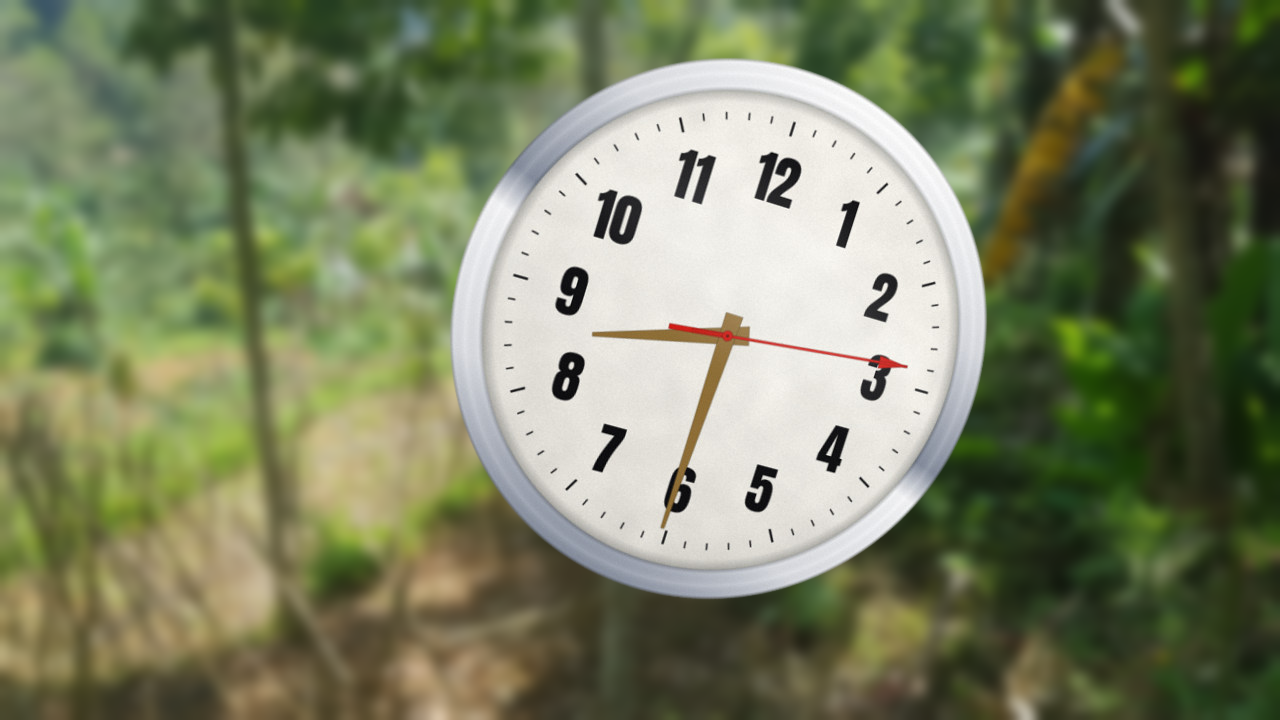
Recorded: h=8 m=30 s=14
